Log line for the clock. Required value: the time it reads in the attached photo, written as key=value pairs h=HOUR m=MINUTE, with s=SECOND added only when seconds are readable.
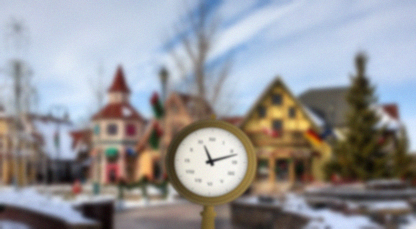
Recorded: h=11 m=12
